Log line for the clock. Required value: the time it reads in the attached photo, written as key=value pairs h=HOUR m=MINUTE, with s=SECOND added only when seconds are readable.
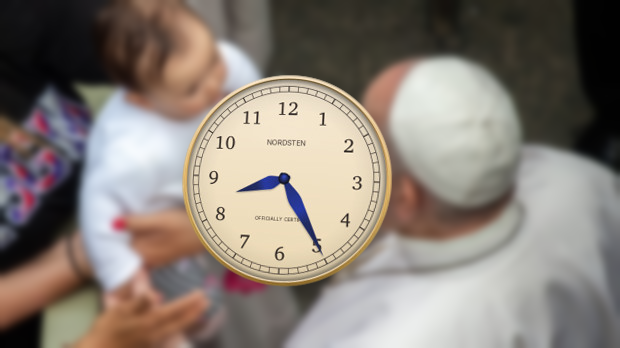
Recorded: h=8 m=25
